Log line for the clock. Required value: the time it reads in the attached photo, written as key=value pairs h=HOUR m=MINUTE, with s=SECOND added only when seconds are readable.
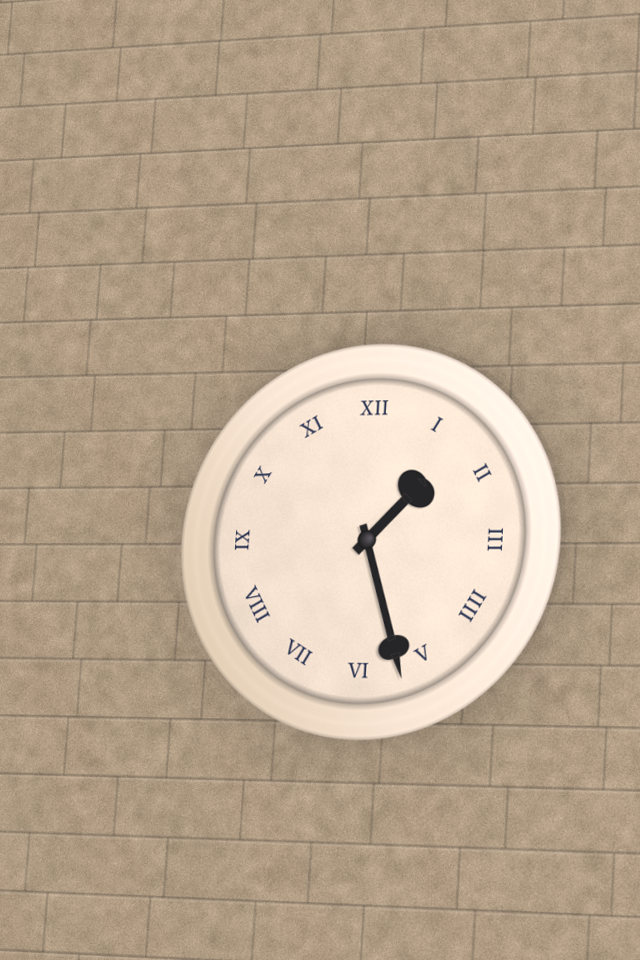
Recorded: h=1 m=27
